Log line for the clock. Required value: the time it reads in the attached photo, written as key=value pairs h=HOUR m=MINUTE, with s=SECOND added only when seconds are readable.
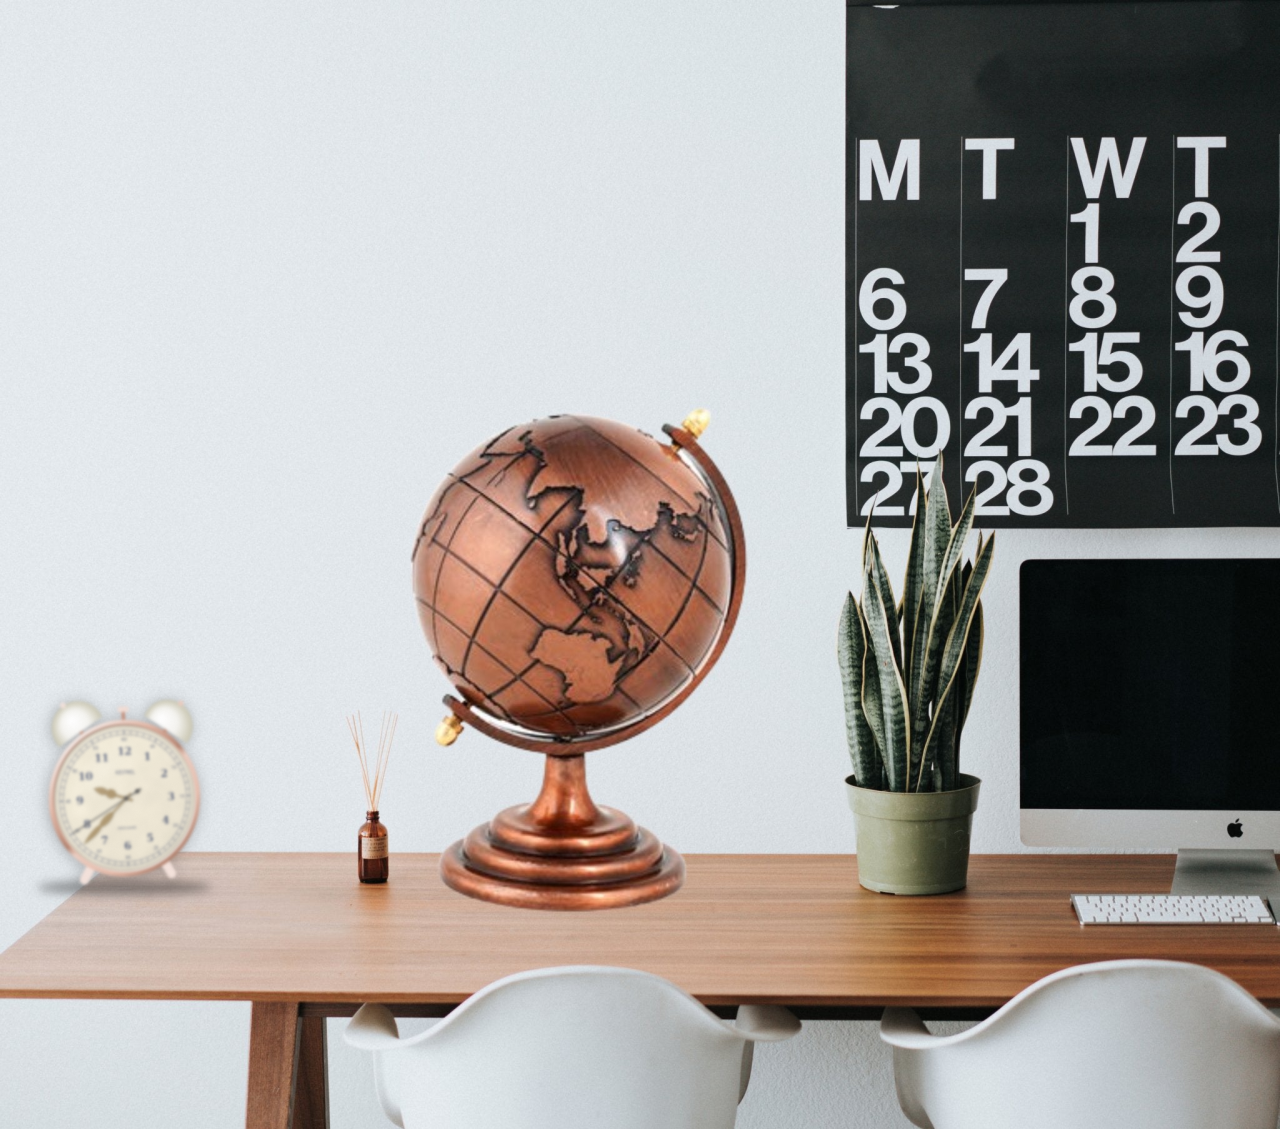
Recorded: h=9 m=37 s=40
